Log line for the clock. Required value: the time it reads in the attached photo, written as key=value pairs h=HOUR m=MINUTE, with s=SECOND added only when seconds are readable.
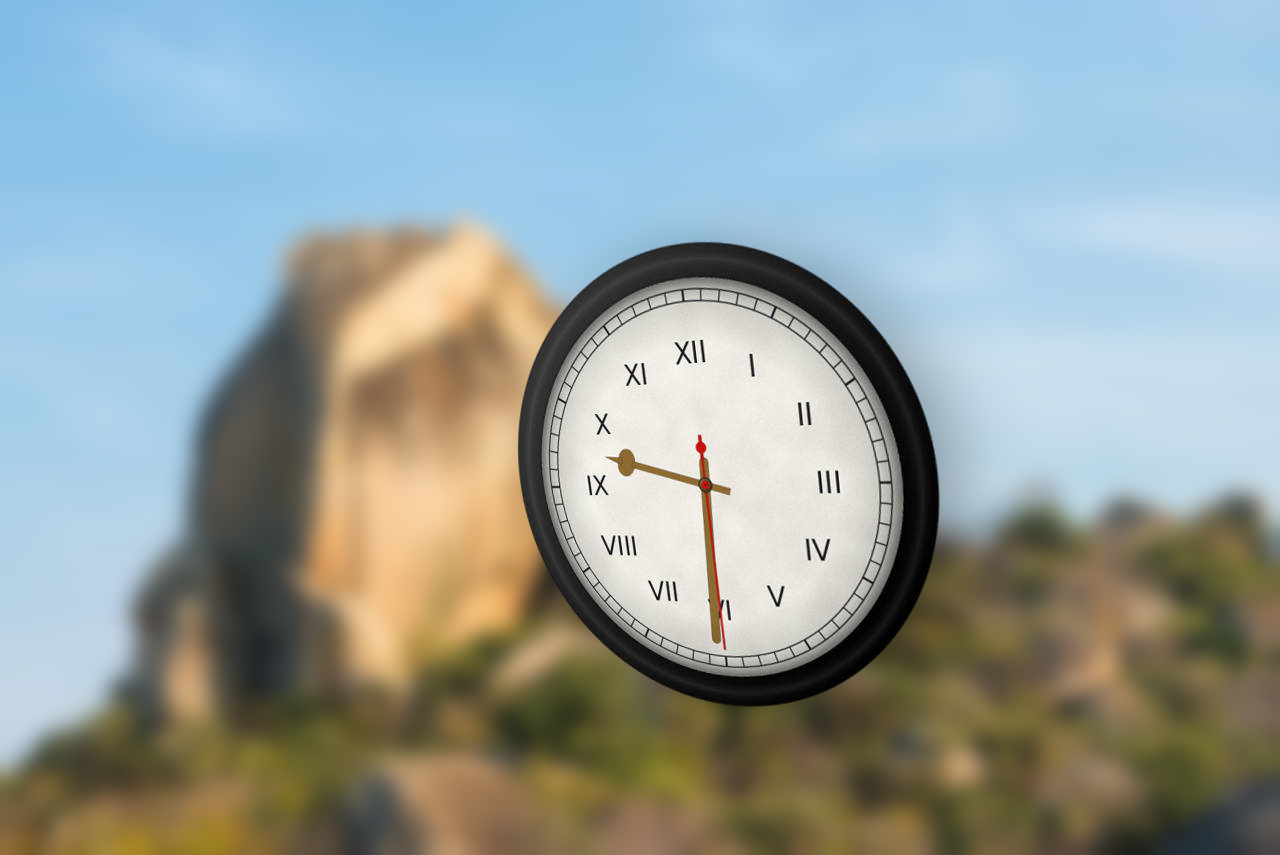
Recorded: h=9 m=30 s=30
